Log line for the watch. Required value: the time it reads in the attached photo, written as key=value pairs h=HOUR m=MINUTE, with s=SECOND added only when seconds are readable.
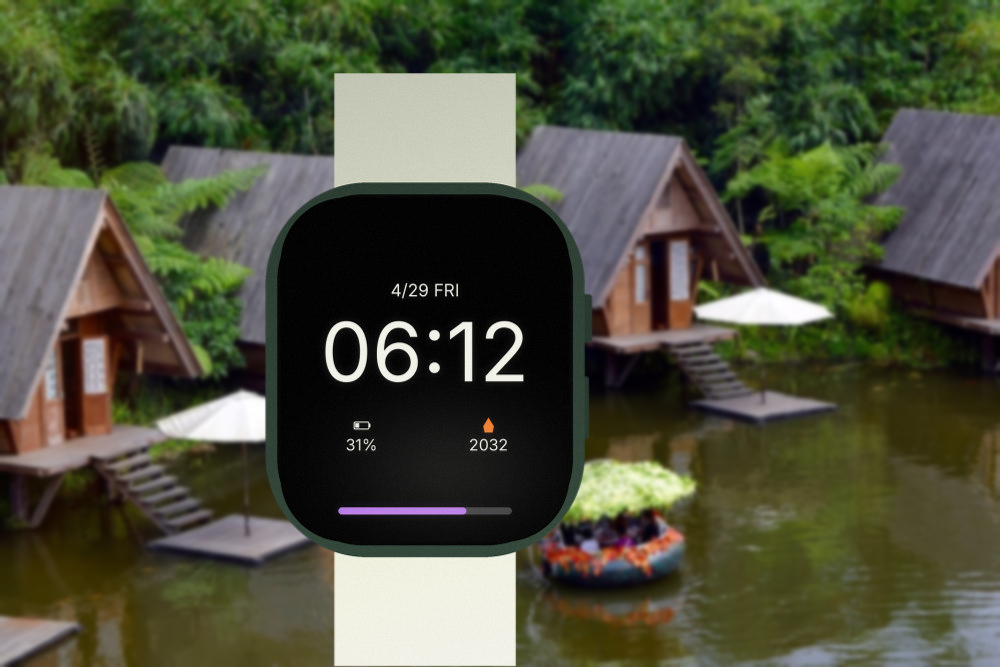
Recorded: h=6 m=12
